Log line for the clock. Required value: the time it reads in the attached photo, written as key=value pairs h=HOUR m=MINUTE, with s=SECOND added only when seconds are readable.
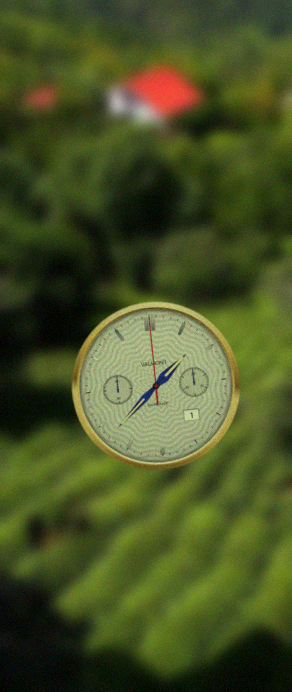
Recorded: h=1 m=38
